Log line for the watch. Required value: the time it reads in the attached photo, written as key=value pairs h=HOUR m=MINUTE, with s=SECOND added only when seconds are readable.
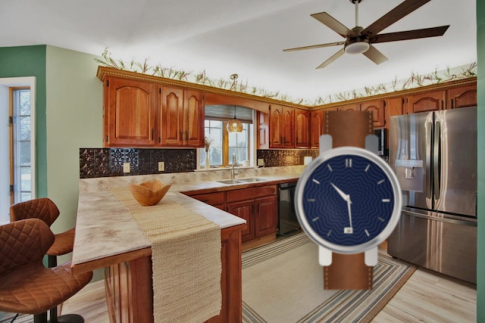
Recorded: h=10 m=29
